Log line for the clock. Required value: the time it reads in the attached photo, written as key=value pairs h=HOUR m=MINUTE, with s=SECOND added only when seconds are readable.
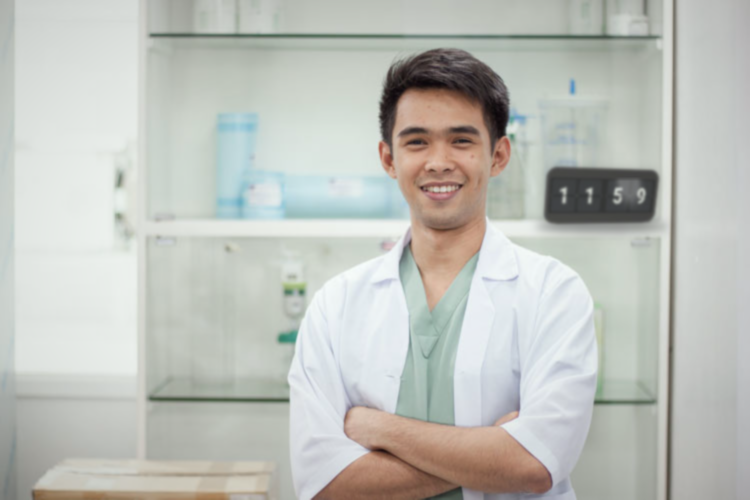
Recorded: h=11 m=59
